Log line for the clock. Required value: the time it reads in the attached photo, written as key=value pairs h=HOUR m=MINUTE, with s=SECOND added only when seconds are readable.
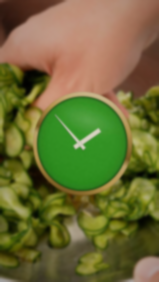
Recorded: h=1 m=53
